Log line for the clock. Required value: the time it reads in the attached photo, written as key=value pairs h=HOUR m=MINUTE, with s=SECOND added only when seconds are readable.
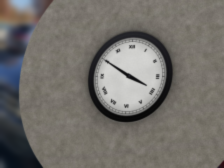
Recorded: h=3 m=50
